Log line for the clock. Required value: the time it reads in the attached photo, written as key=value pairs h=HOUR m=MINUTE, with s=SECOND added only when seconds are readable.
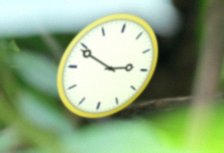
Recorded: h=2 m=49
